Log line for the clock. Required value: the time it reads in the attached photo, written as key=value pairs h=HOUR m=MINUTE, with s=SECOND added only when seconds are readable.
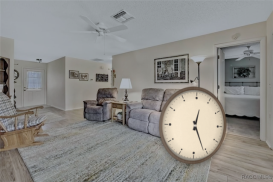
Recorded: h=12 m=26
